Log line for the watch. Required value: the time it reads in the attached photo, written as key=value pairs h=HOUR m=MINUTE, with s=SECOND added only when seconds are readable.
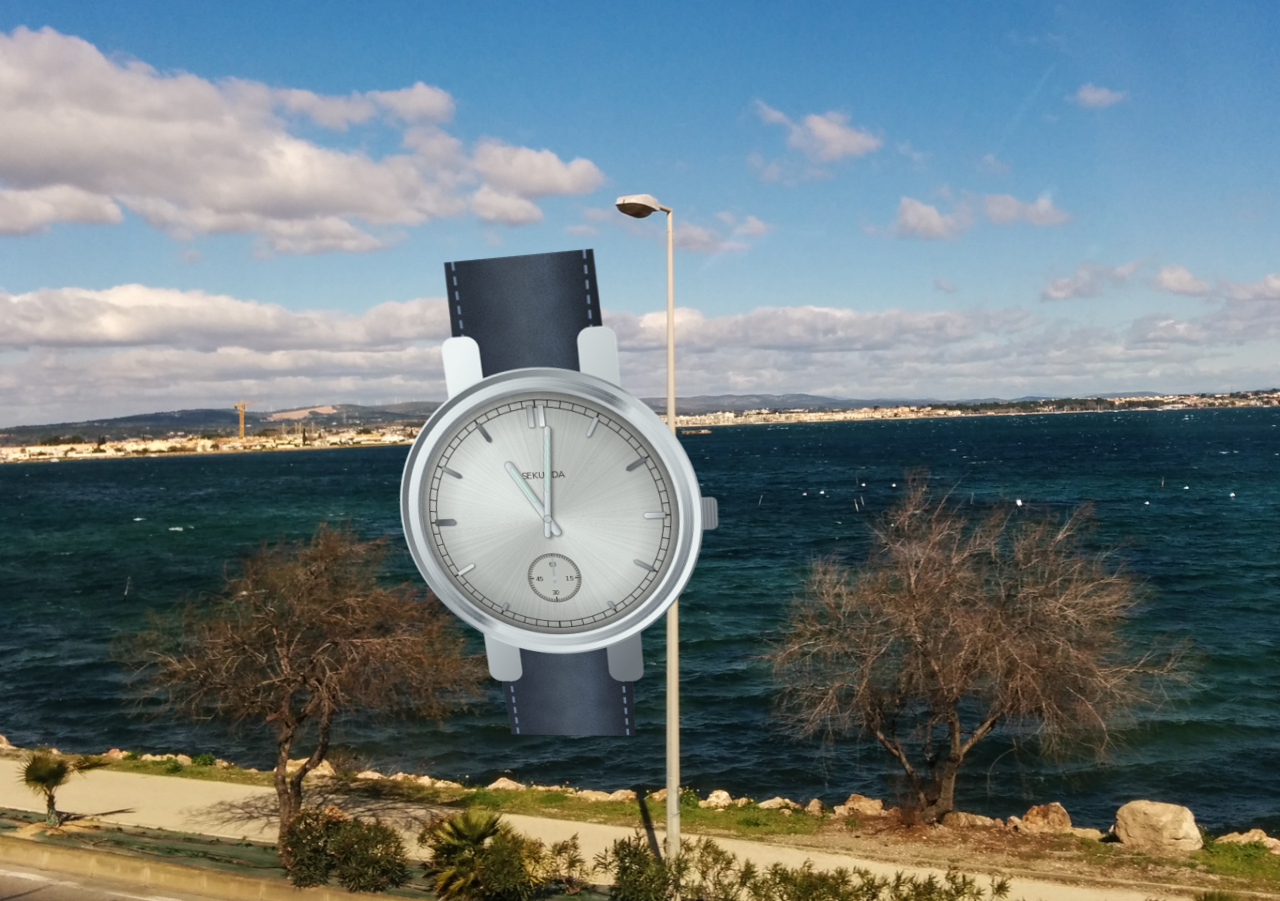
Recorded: h=11 m=1
